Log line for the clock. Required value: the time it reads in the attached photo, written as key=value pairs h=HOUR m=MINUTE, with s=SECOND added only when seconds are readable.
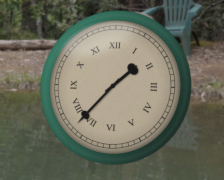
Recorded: h=1 m=37
